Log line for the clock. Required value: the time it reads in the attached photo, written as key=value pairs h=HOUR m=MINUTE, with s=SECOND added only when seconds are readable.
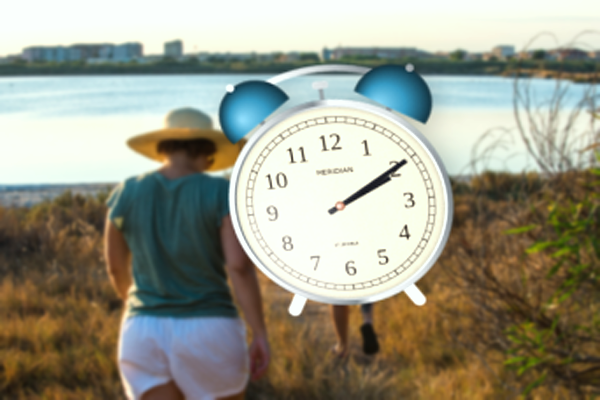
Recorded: h=2 m=10
